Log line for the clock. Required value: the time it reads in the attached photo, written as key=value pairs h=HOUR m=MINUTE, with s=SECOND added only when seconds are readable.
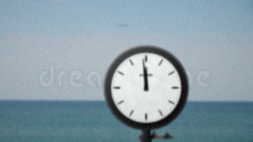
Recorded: h=11 m=59
